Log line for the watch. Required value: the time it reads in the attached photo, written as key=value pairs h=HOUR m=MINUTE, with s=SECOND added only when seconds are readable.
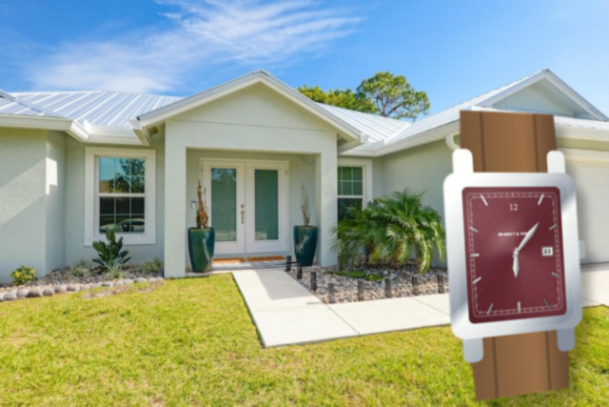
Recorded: h=6 m=7
